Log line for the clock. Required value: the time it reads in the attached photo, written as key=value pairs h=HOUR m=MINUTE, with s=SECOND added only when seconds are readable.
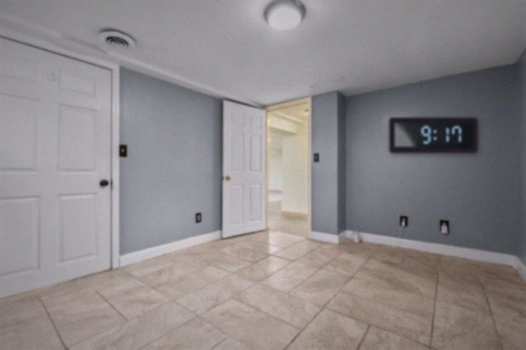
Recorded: h=9 m=17
